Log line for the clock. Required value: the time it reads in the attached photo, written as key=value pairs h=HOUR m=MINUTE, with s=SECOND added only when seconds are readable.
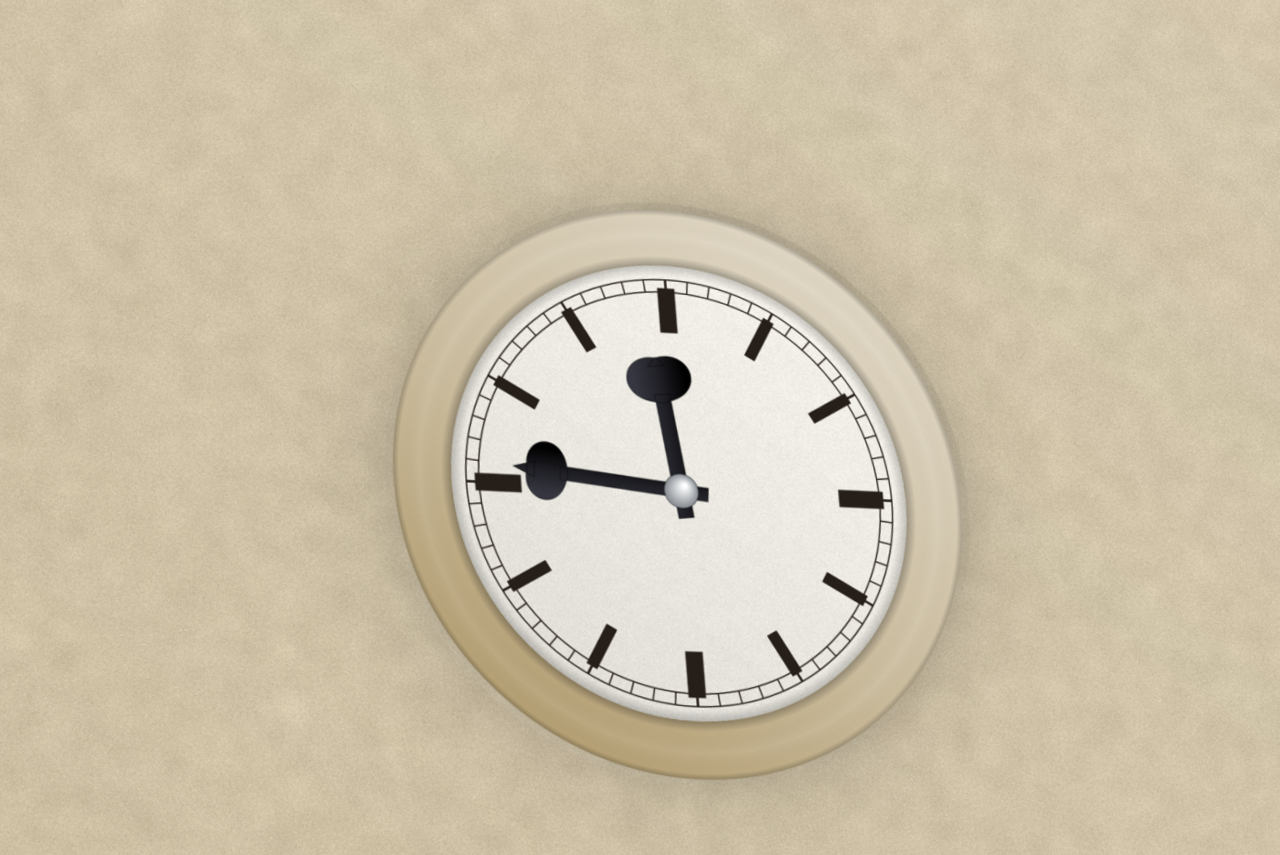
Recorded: h=11 m=46
